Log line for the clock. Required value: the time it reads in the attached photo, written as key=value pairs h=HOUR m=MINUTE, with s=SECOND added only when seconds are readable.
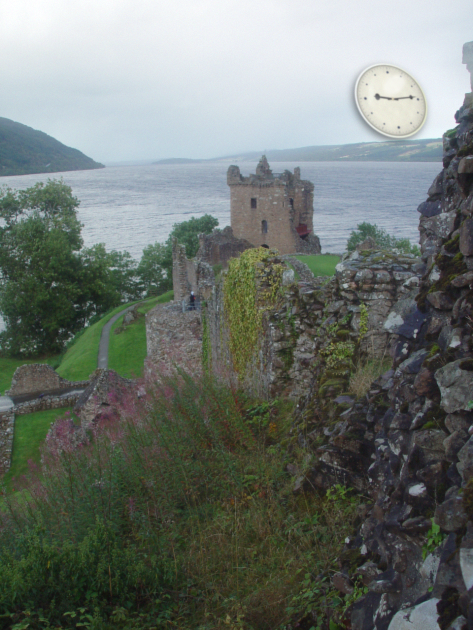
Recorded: h=9 m=14
